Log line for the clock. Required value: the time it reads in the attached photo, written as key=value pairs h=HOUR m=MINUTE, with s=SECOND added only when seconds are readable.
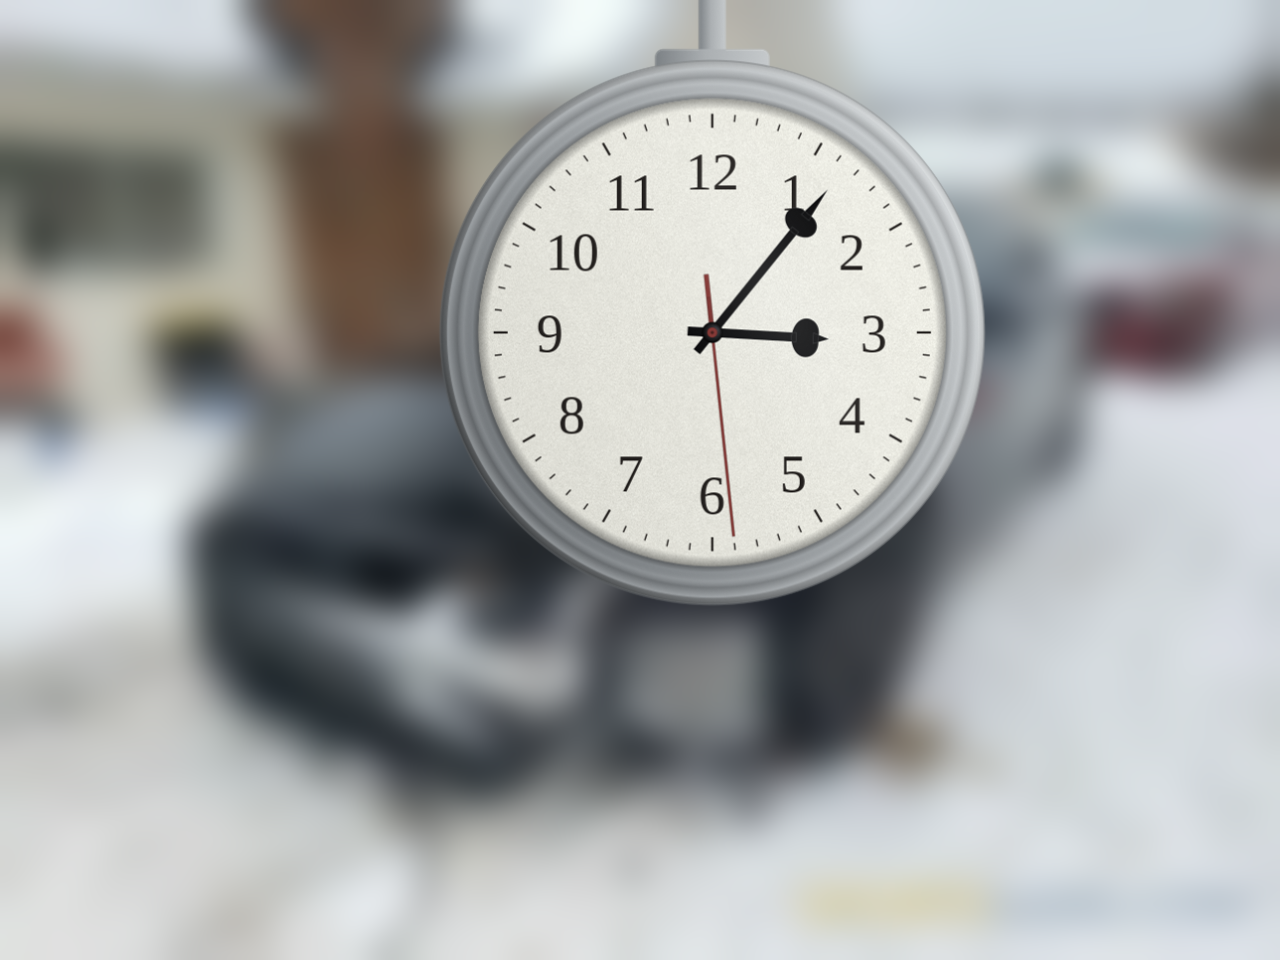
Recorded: h=3 m=6 s=29
